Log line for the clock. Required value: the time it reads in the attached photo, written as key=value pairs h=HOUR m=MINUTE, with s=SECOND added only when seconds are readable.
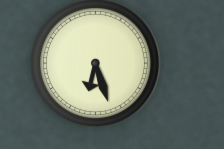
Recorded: h=6 m=27
